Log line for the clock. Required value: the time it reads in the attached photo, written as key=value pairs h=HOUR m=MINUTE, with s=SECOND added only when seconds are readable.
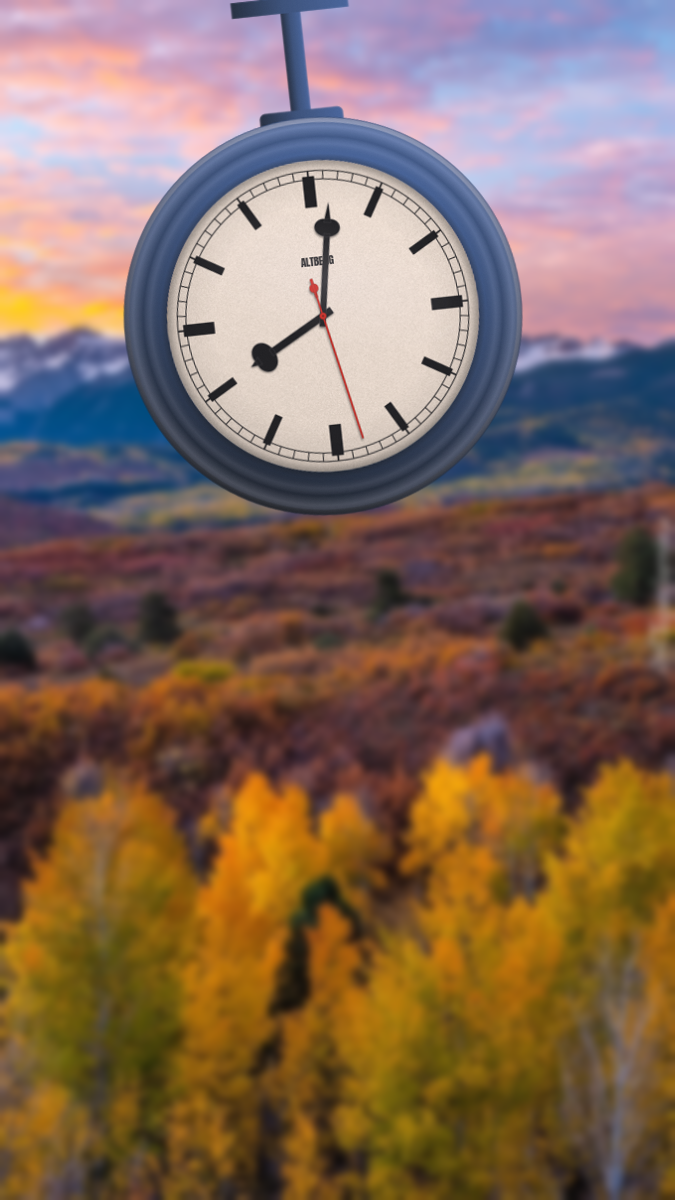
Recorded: h=8 m=1 s=28
